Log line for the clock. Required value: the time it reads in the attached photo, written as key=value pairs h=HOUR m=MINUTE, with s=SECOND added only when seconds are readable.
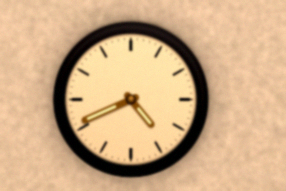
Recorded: h=4 m=41
